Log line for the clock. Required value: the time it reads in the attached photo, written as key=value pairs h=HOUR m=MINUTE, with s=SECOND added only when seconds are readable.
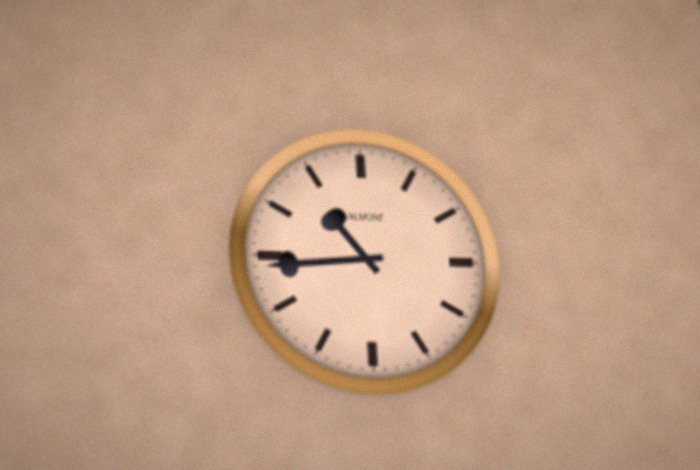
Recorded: h=10 m=44
